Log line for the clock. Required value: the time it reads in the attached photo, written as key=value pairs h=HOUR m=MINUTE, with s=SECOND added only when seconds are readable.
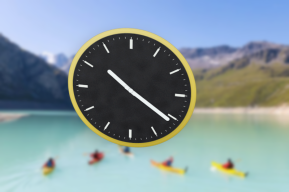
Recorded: h=10 m=21
